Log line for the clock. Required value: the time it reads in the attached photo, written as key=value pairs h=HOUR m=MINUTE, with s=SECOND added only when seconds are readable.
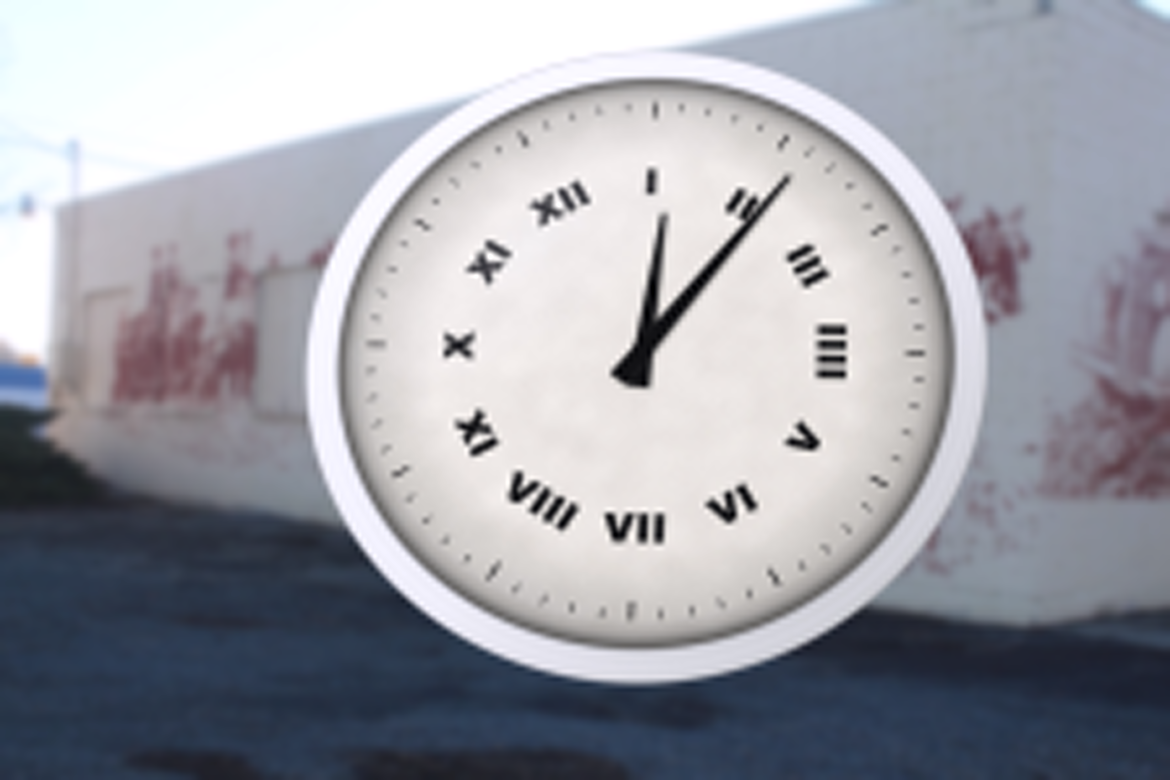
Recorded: h=1 m=11
